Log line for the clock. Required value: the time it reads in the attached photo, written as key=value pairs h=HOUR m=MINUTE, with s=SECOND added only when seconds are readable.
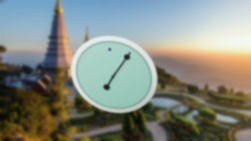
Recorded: h=7 m=6
